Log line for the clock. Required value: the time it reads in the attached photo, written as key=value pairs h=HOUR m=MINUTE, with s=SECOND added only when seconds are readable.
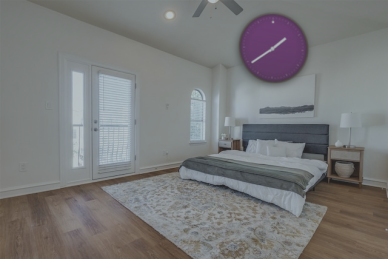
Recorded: h=1 m=39
